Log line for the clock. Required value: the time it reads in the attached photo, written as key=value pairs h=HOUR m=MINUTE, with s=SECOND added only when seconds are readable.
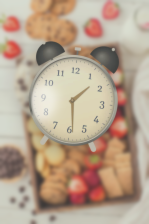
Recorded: h=1 m=29
